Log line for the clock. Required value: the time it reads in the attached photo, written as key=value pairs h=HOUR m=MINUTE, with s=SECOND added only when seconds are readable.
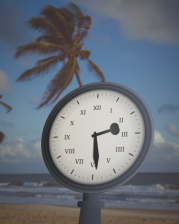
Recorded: h=2 m=29
